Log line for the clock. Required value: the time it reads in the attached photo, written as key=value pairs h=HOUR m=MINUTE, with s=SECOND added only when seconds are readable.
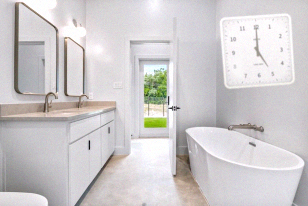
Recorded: h=5 m=0
